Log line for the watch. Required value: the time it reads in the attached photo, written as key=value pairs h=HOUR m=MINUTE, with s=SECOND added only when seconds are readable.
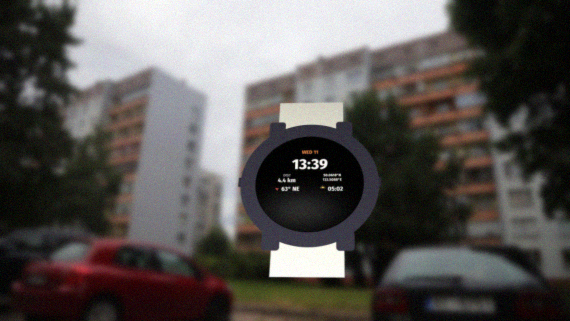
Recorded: h=13 m=39
